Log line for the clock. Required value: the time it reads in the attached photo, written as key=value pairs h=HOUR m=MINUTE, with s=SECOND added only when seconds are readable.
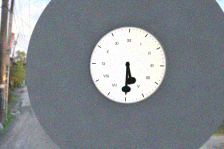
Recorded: h=5 m=30
